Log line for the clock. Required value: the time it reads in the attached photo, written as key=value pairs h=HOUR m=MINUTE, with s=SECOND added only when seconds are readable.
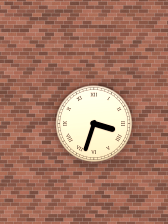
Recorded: h=3 m=33
